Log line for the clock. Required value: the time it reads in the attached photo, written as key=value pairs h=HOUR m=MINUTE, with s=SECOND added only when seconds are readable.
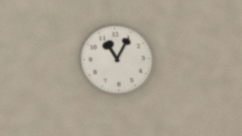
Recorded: h=11 m=5
